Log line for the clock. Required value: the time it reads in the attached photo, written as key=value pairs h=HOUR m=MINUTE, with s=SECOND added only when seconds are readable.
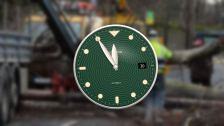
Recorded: h=11 m=55
